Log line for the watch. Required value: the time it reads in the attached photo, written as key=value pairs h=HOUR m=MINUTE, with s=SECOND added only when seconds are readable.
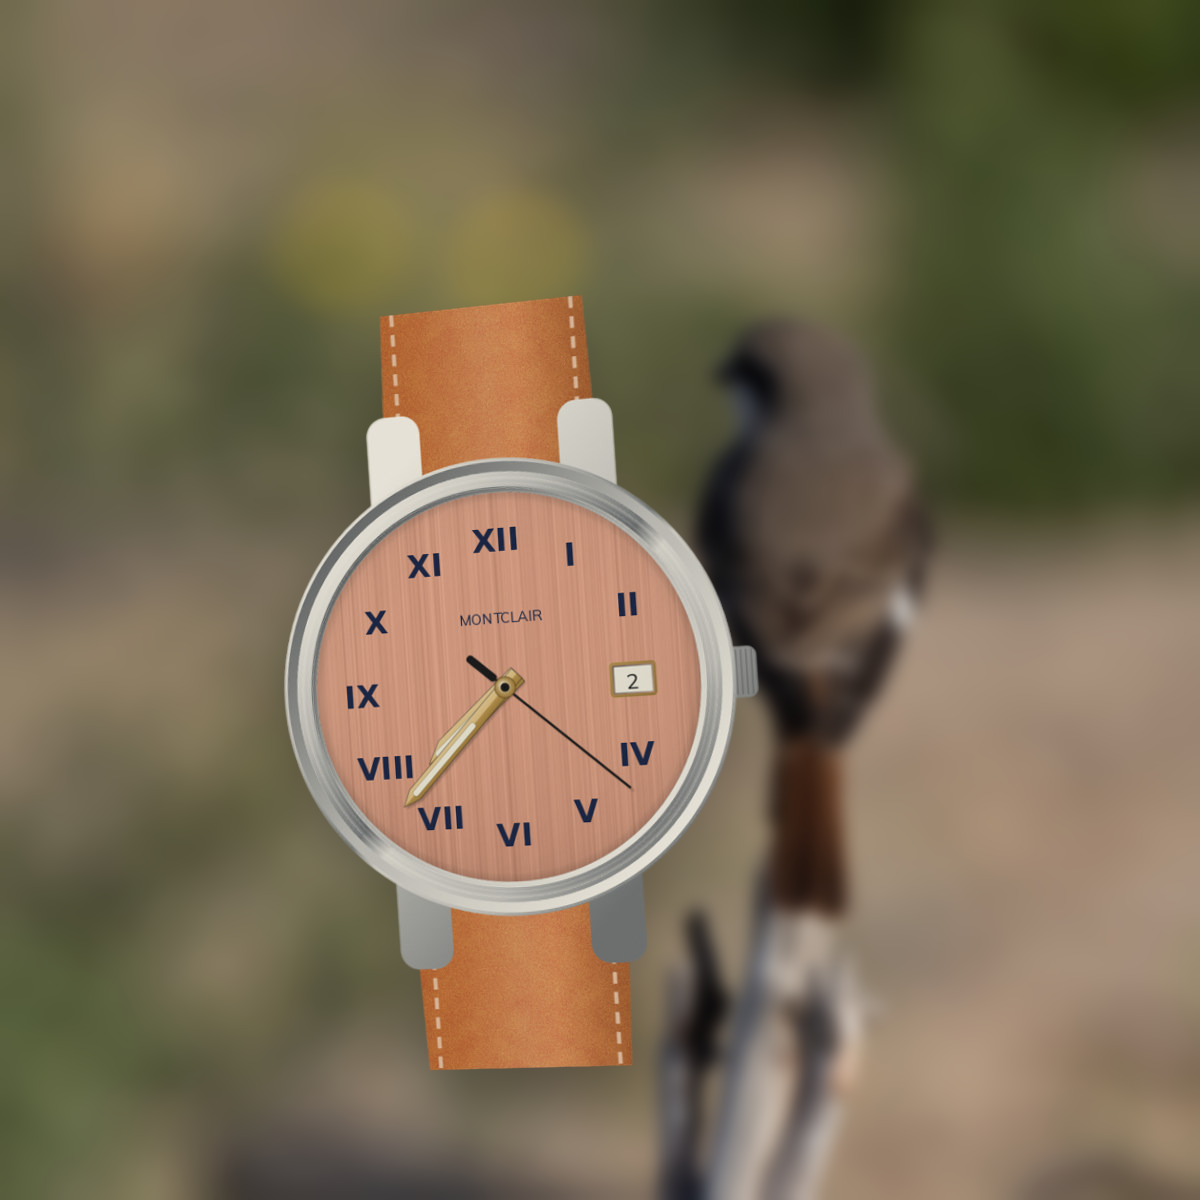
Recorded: h=7 m=37 s=22
